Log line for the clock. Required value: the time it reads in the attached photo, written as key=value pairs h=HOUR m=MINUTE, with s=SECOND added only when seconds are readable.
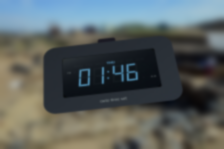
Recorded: h=1 m=46
